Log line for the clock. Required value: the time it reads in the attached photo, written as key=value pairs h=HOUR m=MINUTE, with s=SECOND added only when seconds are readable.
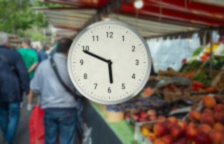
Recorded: h=5 m=49
